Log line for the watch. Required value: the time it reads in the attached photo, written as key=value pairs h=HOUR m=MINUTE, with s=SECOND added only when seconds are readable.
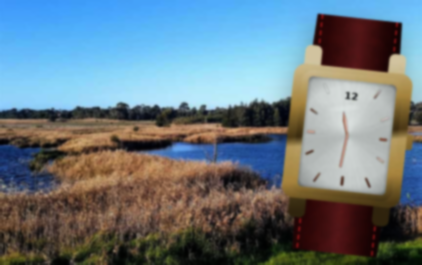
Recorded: h=11 m=31
